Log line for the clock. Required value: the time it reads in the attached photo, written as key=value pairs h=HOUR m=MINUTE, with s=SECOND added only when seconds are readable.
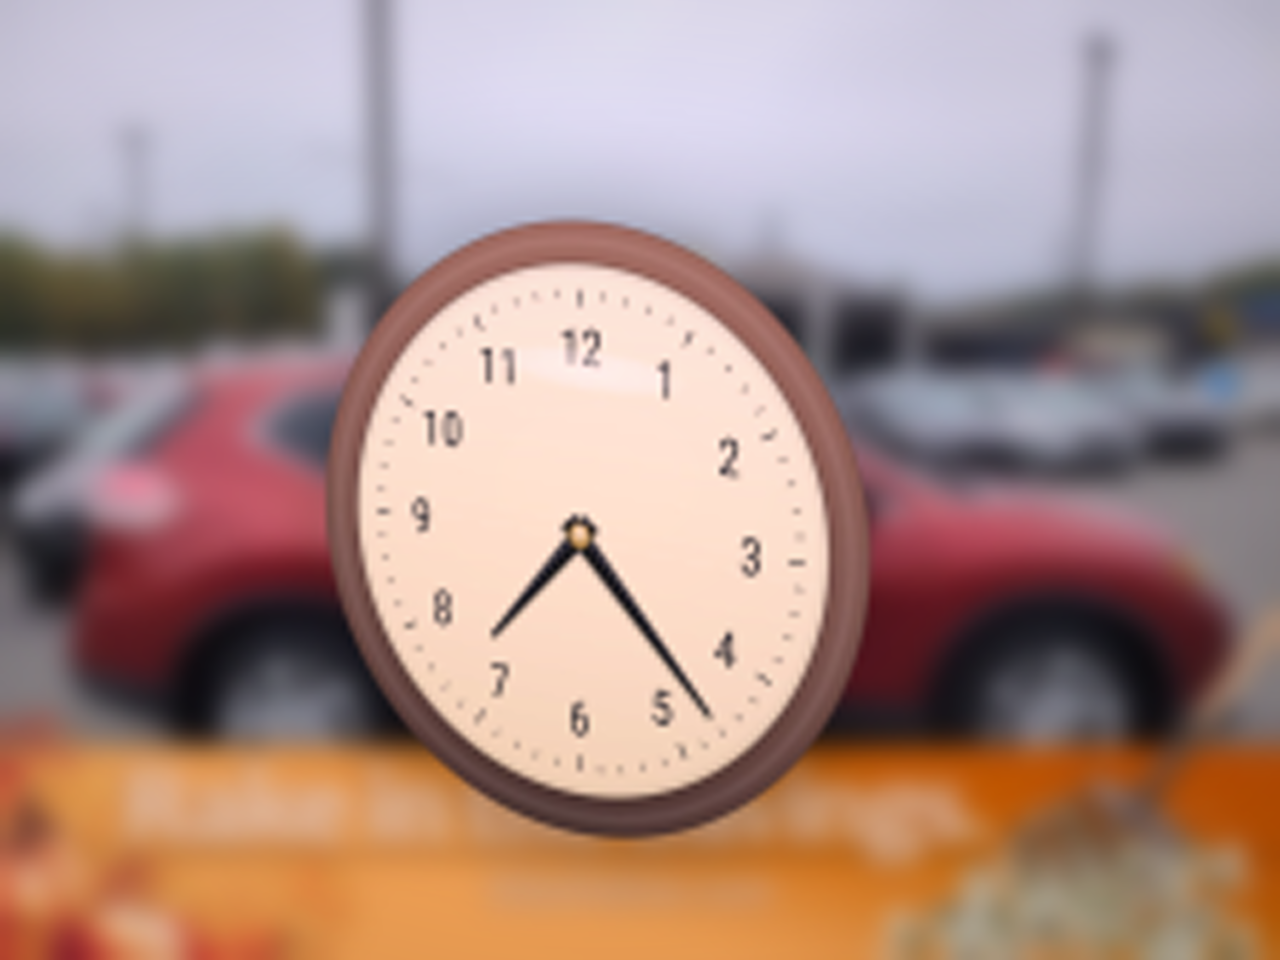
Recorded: h=7 m=23
